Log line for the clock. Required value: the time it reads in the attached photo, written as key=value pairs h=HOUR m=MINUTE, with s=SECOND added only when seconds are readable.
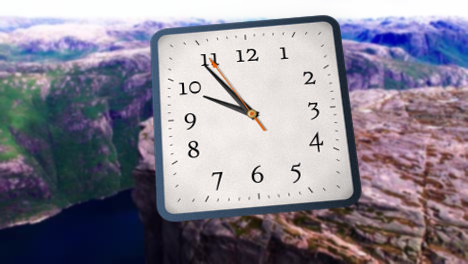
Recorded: h=9 m=53 s=55
